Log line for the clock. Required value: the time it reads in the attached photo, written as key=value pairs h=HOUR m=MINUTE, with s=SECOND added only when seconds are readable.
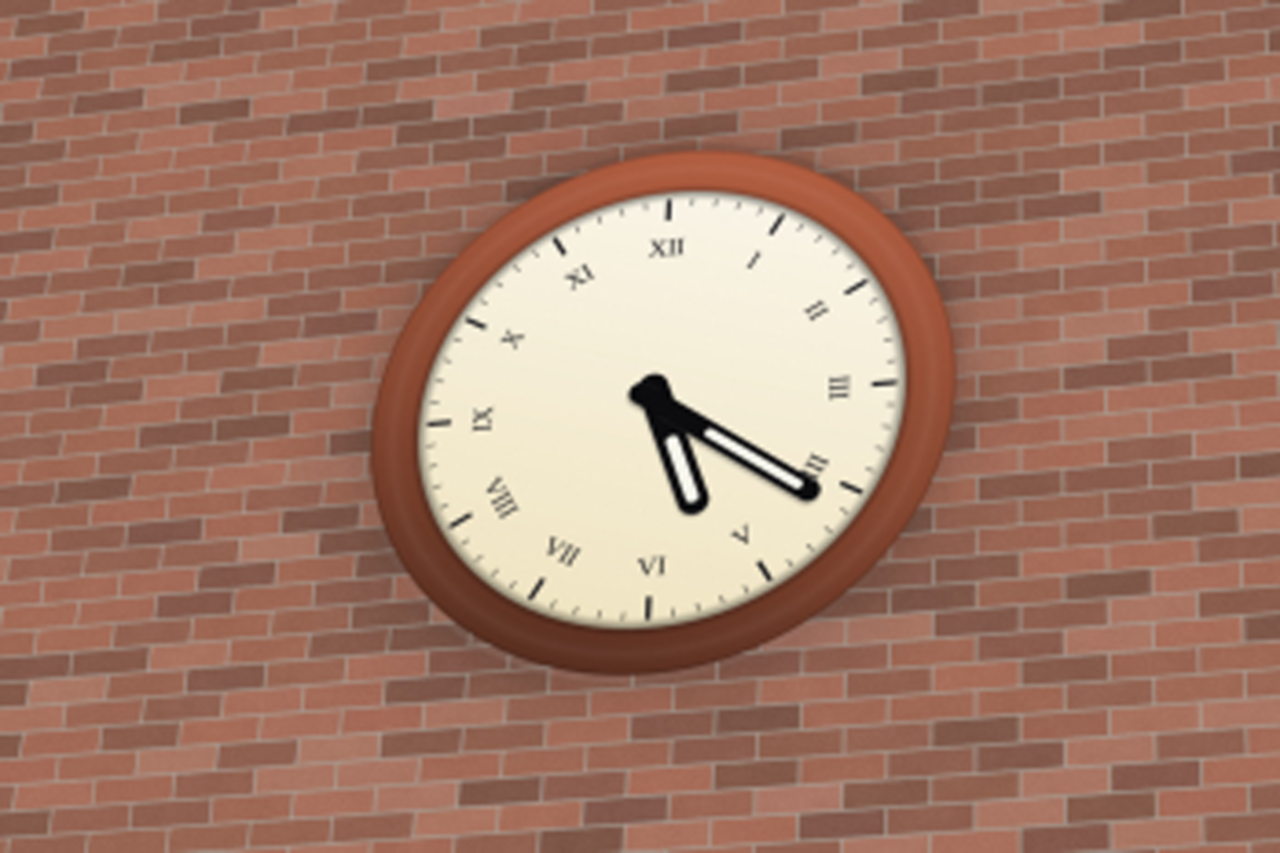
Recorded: h=5 m=21
